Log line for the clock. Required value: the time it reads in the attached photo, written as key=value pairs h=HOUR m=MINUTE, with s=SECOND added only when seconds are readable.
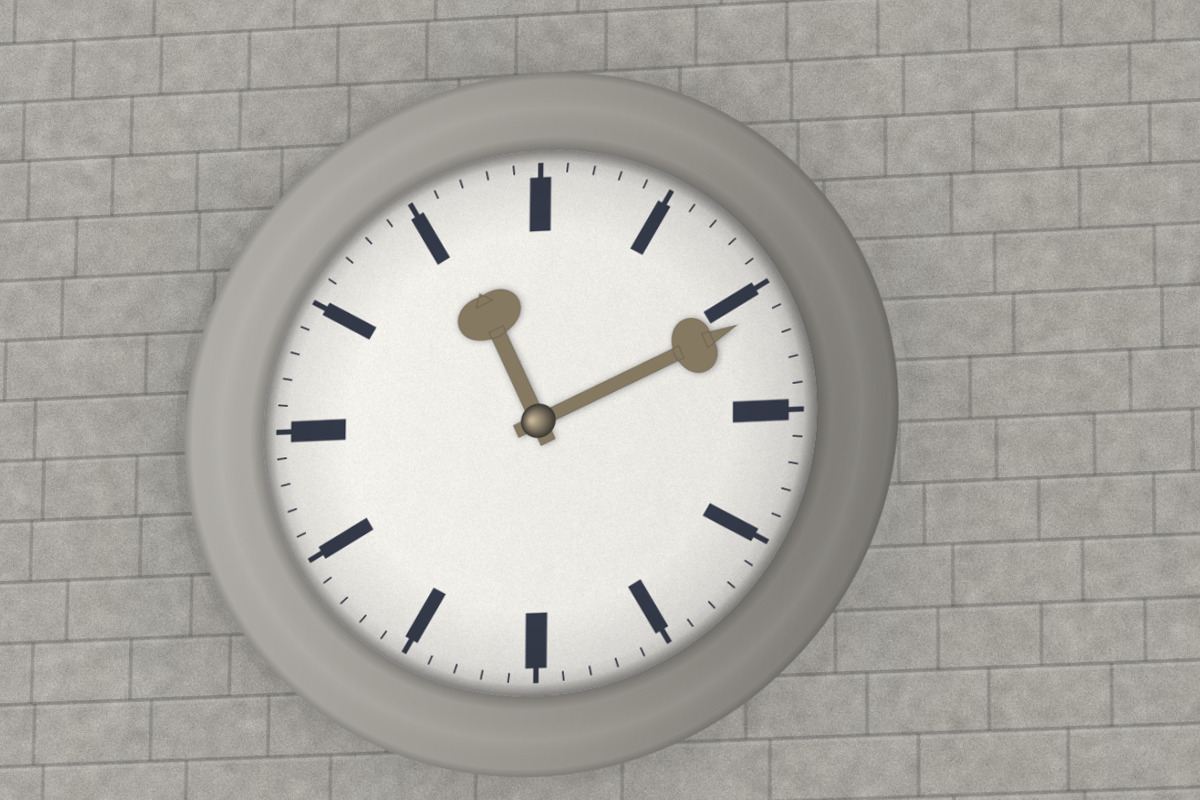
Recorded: h=11 m=11
